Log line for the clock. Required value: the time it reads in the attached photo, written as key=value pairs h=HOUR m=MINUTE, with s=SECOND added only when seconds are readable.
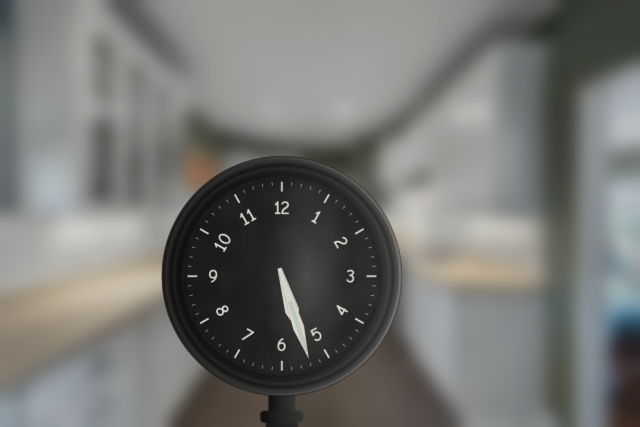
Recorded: h=5 m=27
